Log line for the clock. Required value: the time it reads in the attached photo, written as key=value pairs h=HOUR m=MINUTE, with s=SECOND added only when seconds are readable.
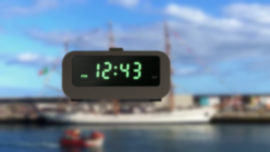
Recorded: h=12 m=43
